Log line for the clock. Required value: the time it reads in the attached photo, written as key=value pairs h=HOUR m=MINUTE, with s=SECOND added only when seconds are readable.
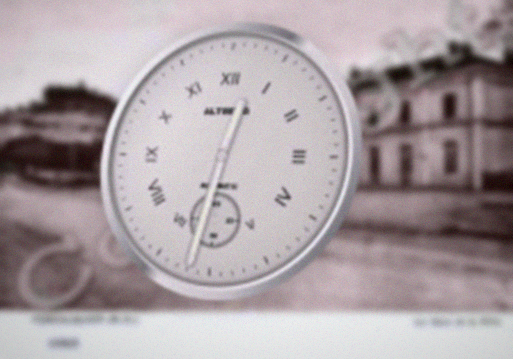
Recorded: h=12 m=32
